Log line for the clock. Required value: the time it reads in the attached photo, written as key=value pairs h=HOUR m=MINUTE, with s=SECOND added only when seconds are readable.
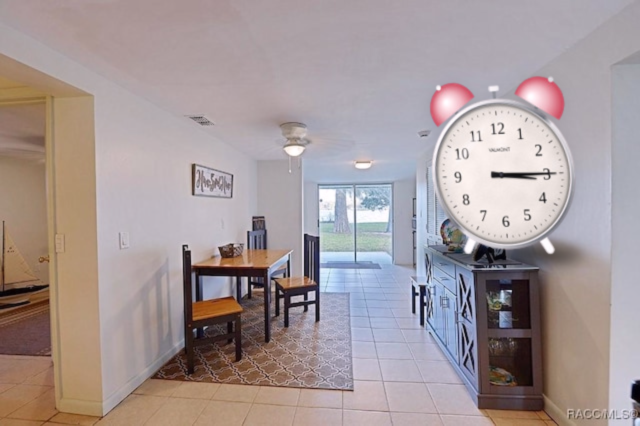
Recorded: h=3 m=15
